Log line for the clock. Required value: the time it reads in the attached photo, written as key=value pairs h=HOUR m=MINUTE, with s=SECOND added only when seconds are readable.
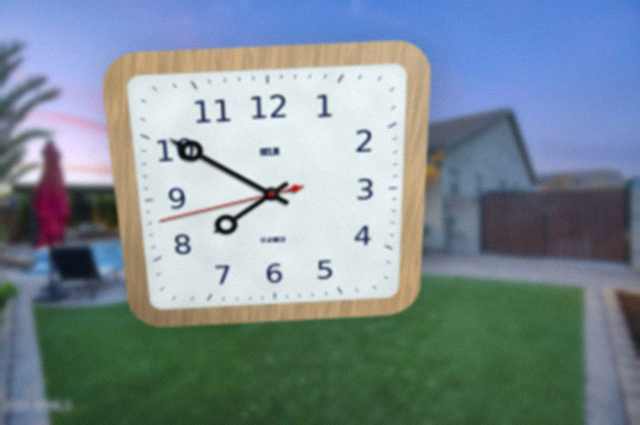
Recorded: h=7 m=50 s=43
